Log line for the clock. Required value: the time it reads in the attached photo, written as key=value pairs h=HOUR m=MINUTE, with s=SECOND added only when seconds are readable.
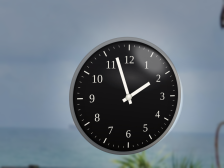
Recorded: h=1 m=57
